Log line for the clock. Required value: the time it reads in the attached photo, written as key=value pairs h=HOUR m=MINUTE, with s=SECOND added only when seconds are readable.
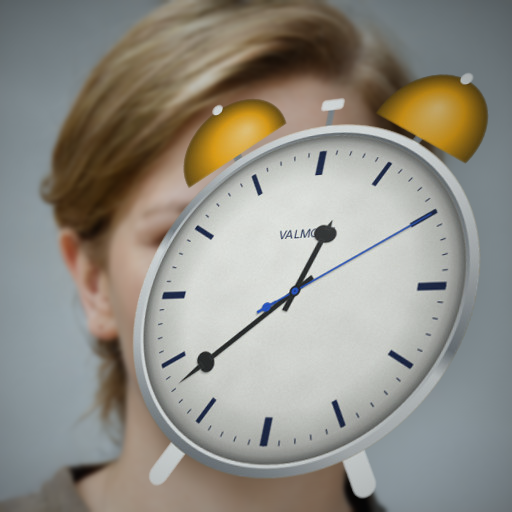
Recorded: h=12 m=38 s=10
